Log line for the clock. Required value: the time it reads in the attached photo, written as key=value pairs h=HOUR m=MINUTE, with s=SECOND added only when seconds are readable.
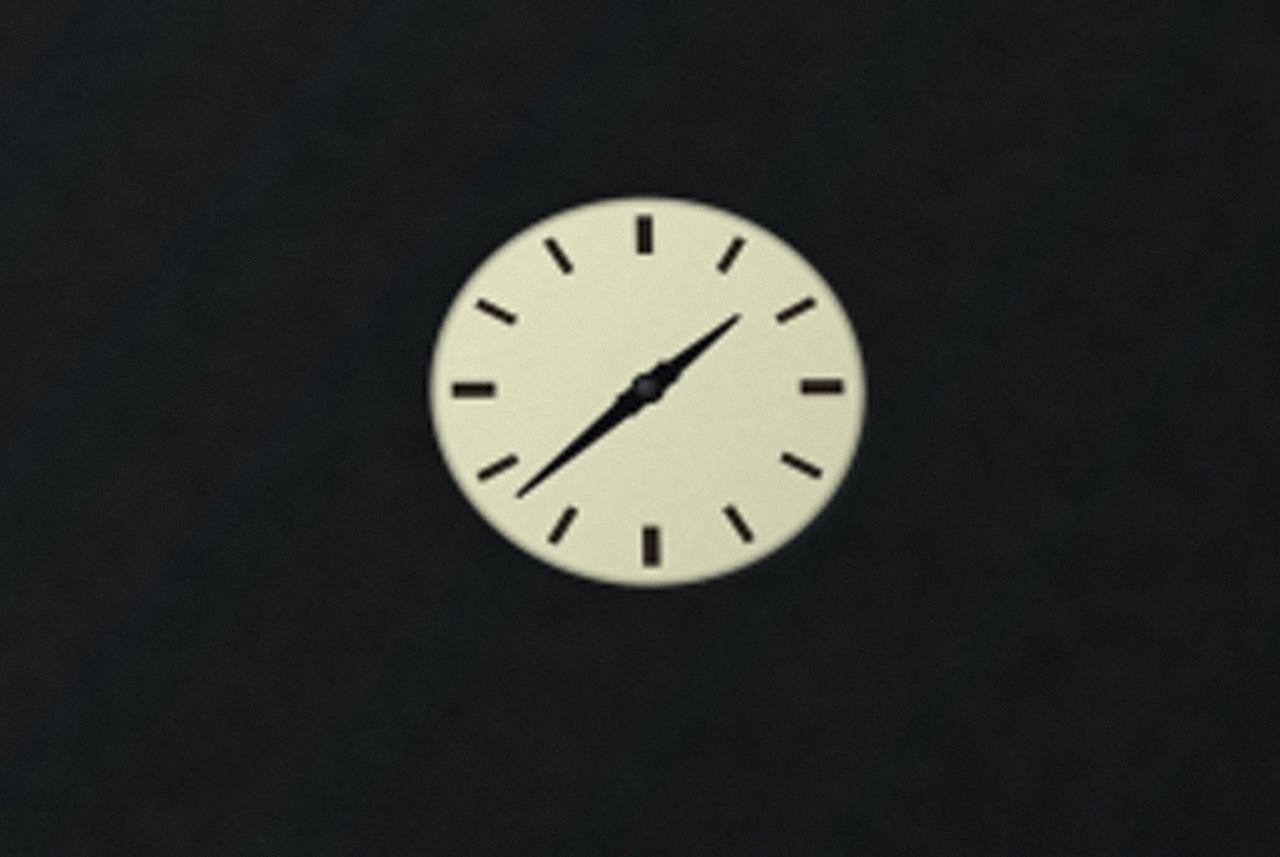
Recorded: h=1 m=38
